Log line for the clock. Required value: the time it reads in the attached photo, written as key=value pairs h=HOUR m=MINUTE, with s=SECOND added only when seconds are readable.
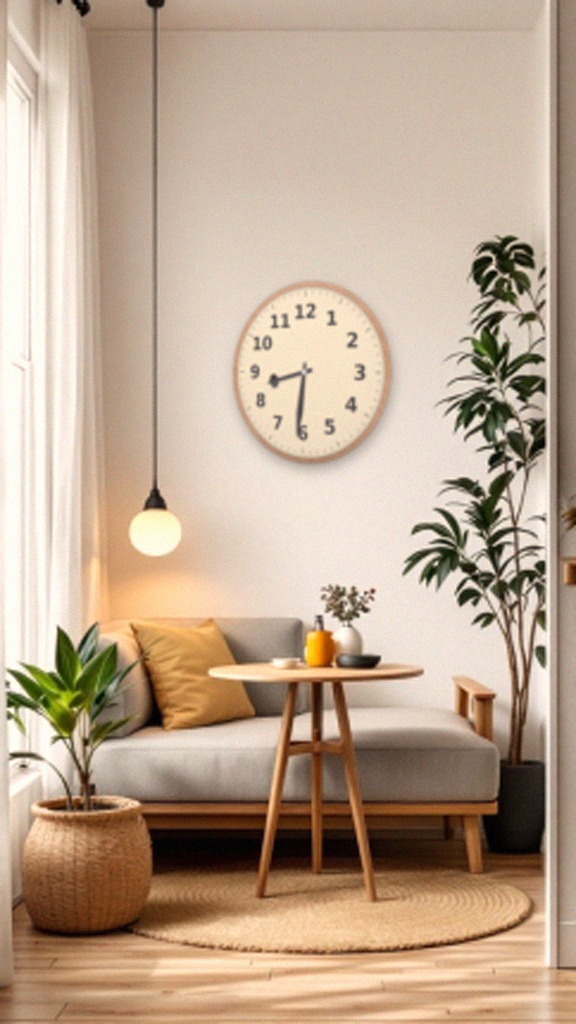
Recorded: h=8 m=31
